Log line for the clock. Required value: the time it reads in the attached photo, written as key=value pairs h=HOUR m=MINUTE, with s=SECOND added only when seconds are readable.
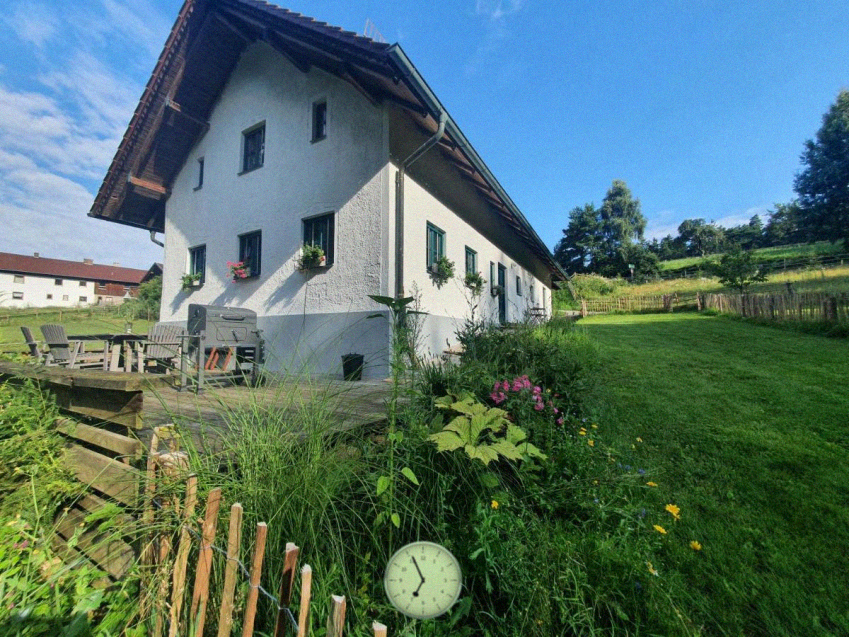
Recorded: h=6 m=56
